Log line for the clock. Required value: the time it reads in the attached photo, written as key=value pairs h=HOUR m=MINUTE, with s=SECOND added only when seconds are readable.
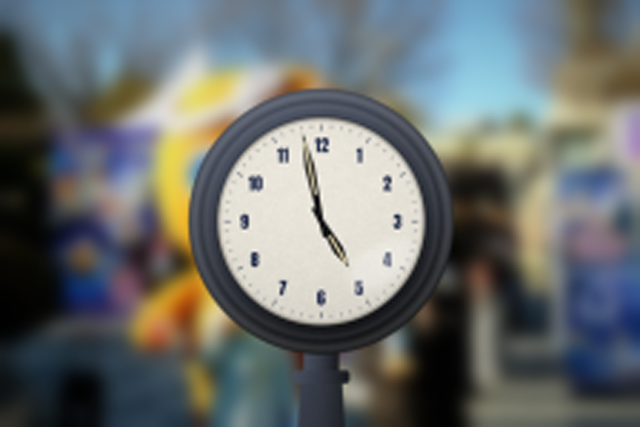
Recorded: h=4 m=58
